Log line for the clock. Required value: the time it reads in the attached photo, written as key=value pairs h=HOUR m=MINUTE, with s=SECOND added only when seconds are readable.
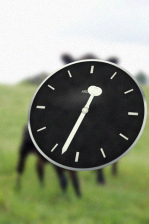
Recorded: h=12 m=33
